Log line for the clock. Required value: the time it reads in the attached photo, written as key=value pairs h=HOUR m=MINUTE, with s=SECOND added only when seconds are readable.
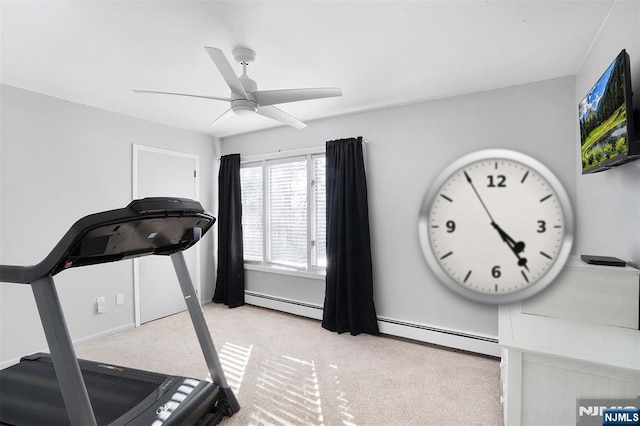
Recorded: h=4 m=23 s=55
